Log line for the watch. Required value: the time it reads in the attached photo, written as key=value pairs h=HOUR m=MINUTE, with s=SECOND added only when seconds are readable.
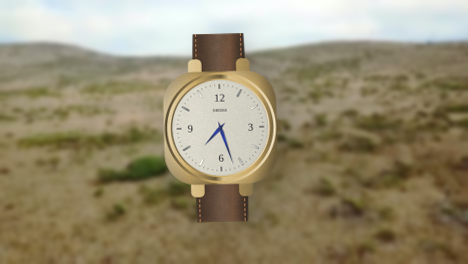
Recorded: h=7 m=27
